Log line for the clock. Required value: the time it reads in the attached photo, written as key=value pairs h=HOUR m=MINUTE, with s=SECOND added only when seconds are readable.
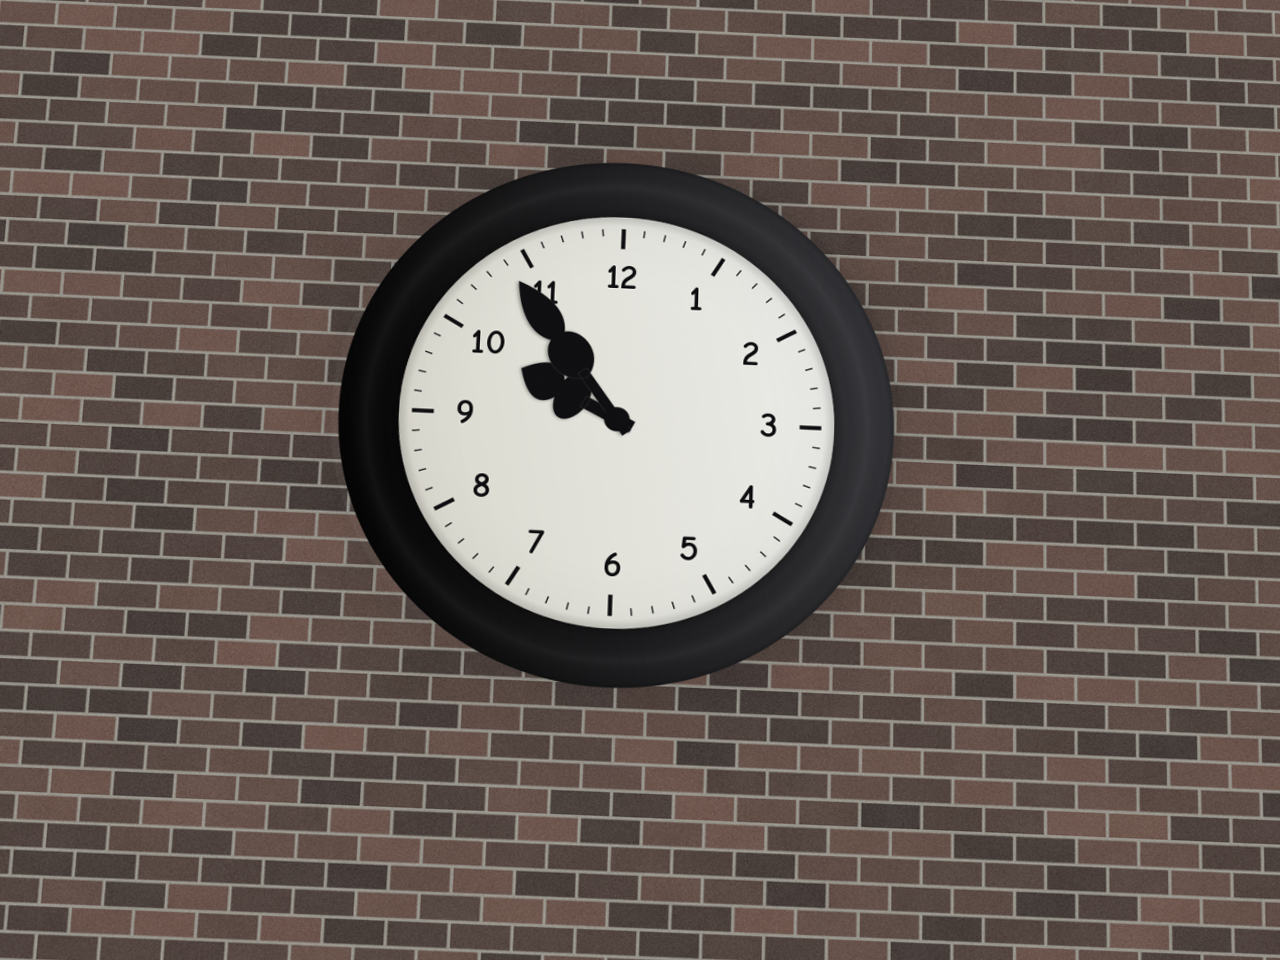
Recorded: h=9 m=54
